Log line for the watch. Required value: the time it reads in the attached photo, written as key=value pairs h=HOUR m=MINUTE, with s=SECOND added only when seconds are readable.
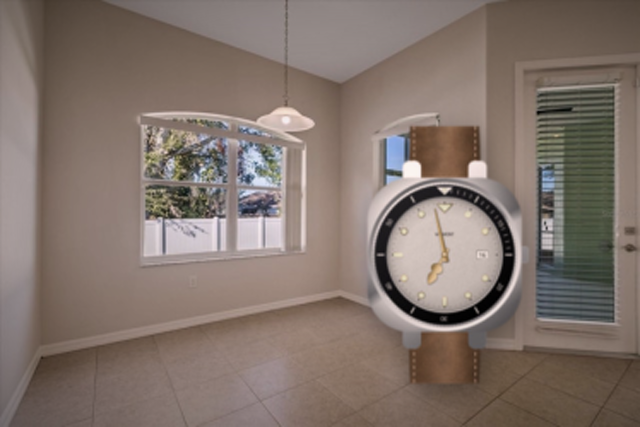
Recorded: h=6 m=58
